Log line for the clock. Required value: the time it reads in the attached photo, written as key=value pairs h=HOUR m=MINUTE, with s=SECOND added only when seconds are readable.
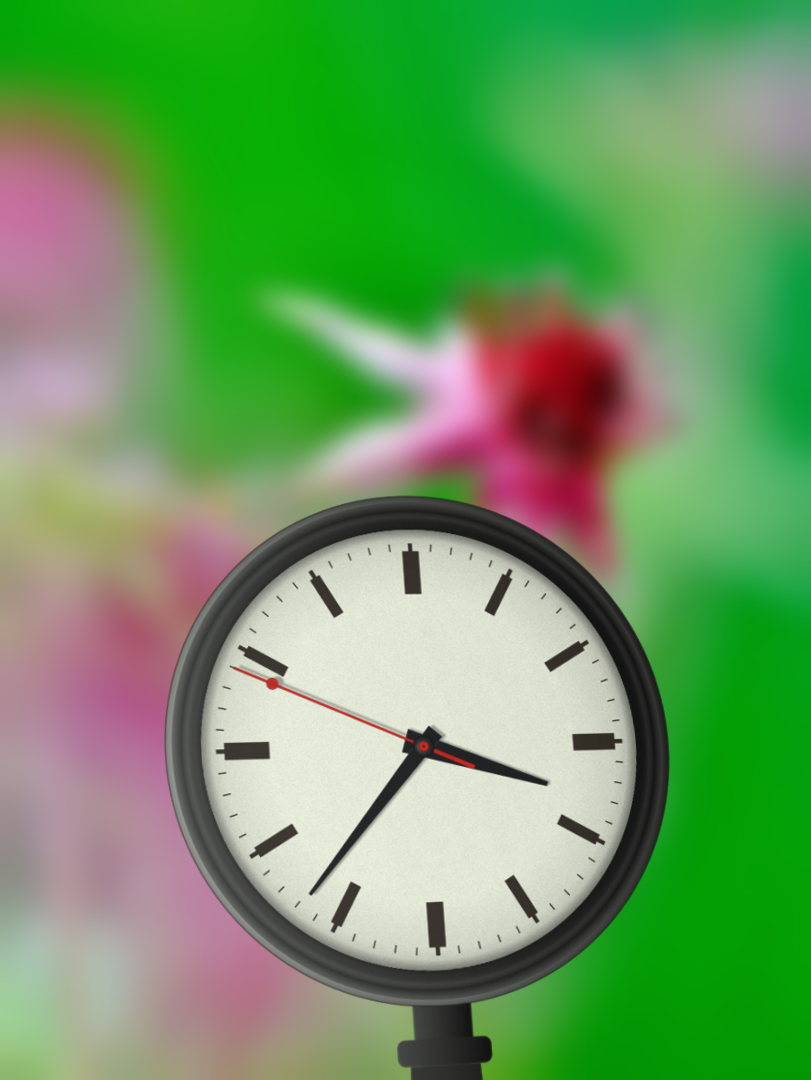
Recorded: h=3 m=36 s=49
